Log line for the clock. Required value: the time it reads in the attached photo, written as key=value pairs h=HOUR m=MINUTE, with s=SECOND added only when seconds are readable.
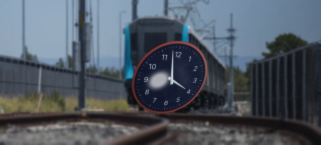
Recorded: h=3 m=58
